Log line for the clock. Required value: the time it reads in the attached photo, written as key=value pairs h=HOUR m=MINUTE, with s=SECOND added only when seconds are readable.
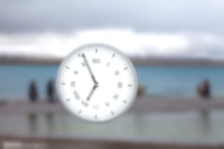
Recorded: h=6 m=56
